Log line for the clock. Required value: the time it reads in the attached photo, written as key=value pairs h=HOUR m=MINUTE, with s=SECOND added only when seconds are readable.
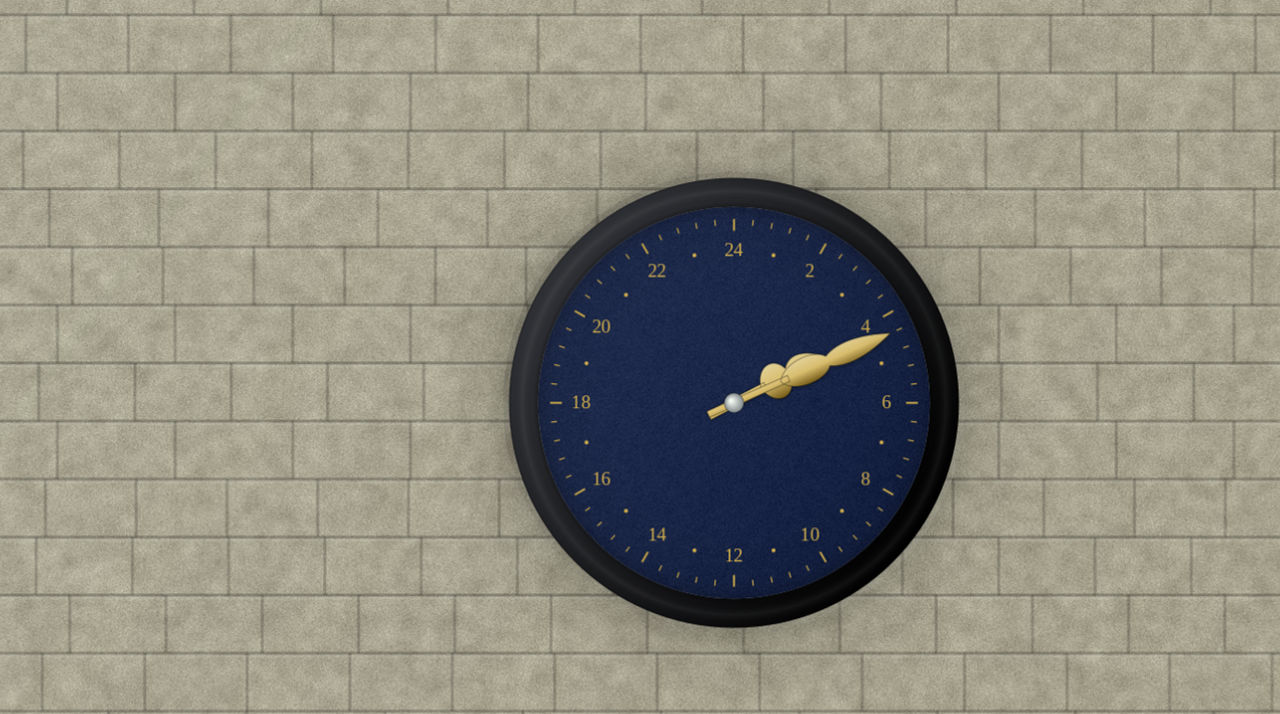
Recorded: h=4 m=11
